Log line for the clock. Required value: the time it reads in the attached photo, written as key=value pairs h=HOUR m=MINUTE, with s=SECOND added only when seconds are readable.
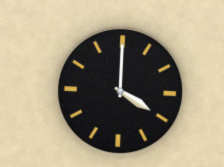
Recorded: h=4 m=0
